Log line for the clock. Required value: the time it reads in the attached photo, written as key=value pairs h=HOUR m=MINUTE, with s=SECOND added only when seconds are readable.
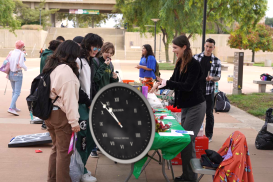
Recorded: h=10 m=53
